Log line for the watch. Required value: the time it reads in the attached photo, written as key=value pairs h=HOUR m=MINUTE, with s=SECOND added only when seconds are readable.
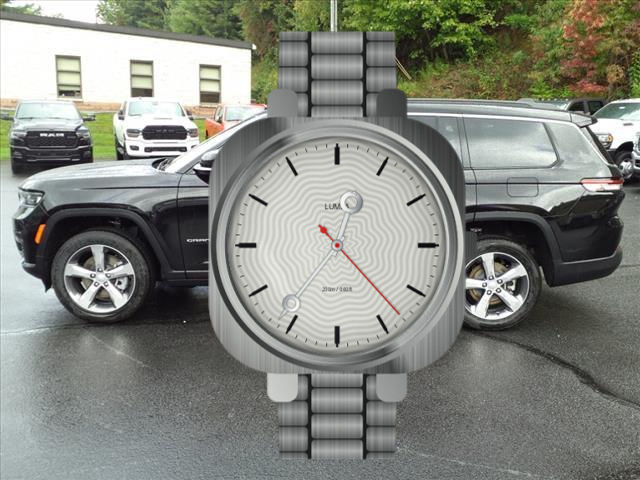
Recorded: h=12 m=36 s=23
